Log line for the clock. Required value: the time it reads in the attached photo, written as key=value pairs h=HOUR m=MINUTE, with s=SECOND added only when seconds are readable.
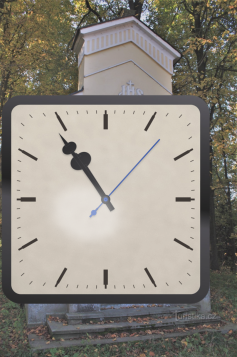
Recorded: h=10 m=54 s=7
